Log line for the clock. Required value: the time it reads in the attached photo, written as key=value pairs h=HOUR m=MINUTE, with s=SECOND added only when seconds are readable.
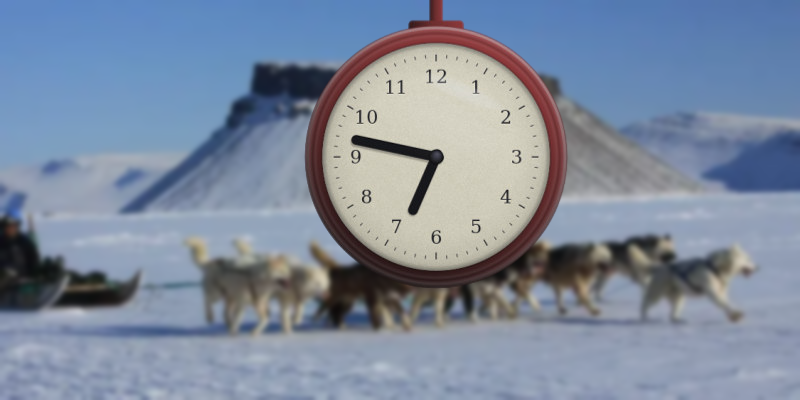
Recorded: h=6 m=47
